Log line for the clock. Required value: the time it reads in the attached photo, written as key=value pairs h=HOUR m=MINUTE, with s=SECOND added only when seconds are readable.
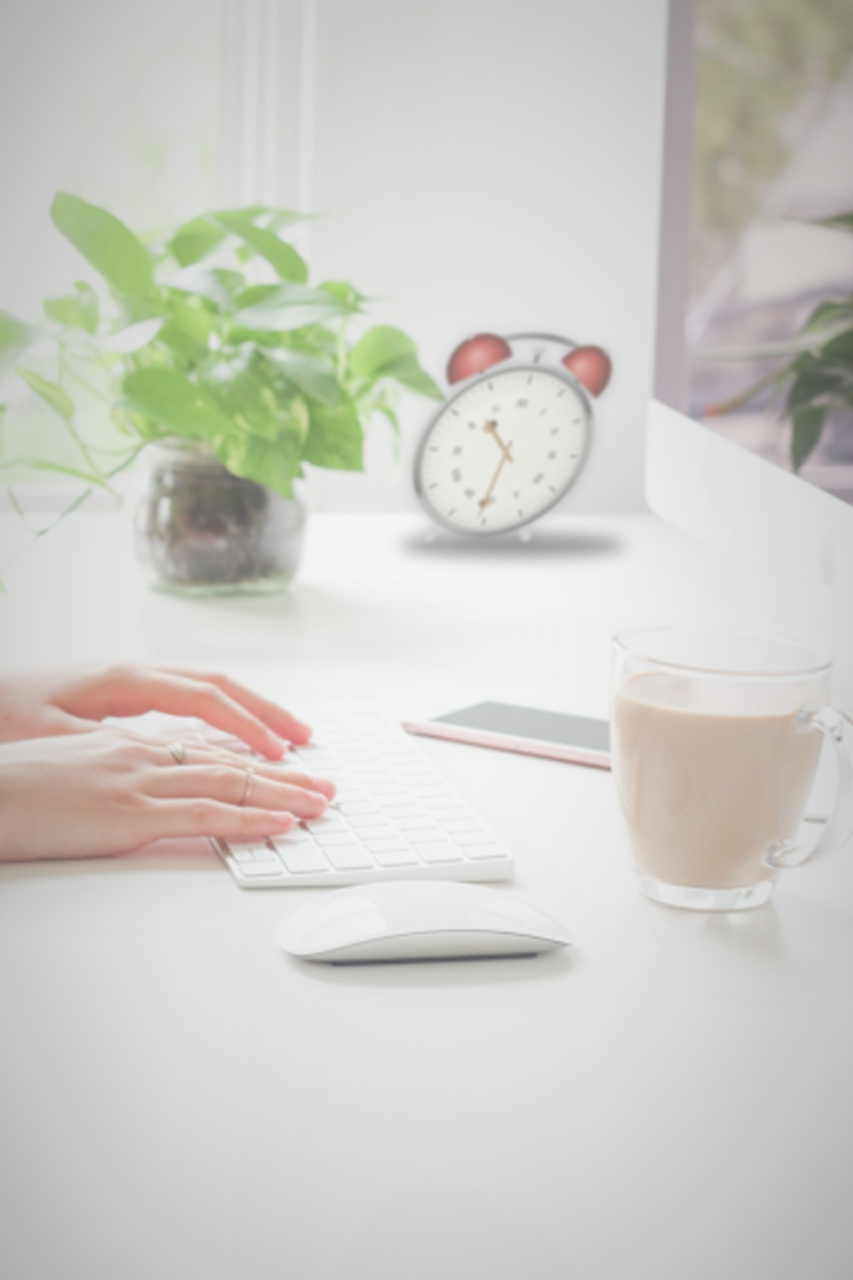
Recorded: h=10 m=31
